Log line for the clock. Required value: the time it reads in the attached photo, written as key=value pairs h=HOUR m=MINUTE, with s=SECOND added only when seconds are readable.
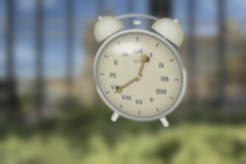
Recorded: h=12 m=39
